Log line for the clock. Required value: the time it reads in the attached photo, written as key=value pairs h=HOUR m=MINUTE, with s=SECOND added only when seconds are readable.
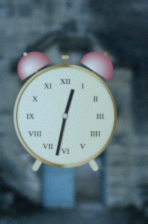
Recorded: h=12 m=32
